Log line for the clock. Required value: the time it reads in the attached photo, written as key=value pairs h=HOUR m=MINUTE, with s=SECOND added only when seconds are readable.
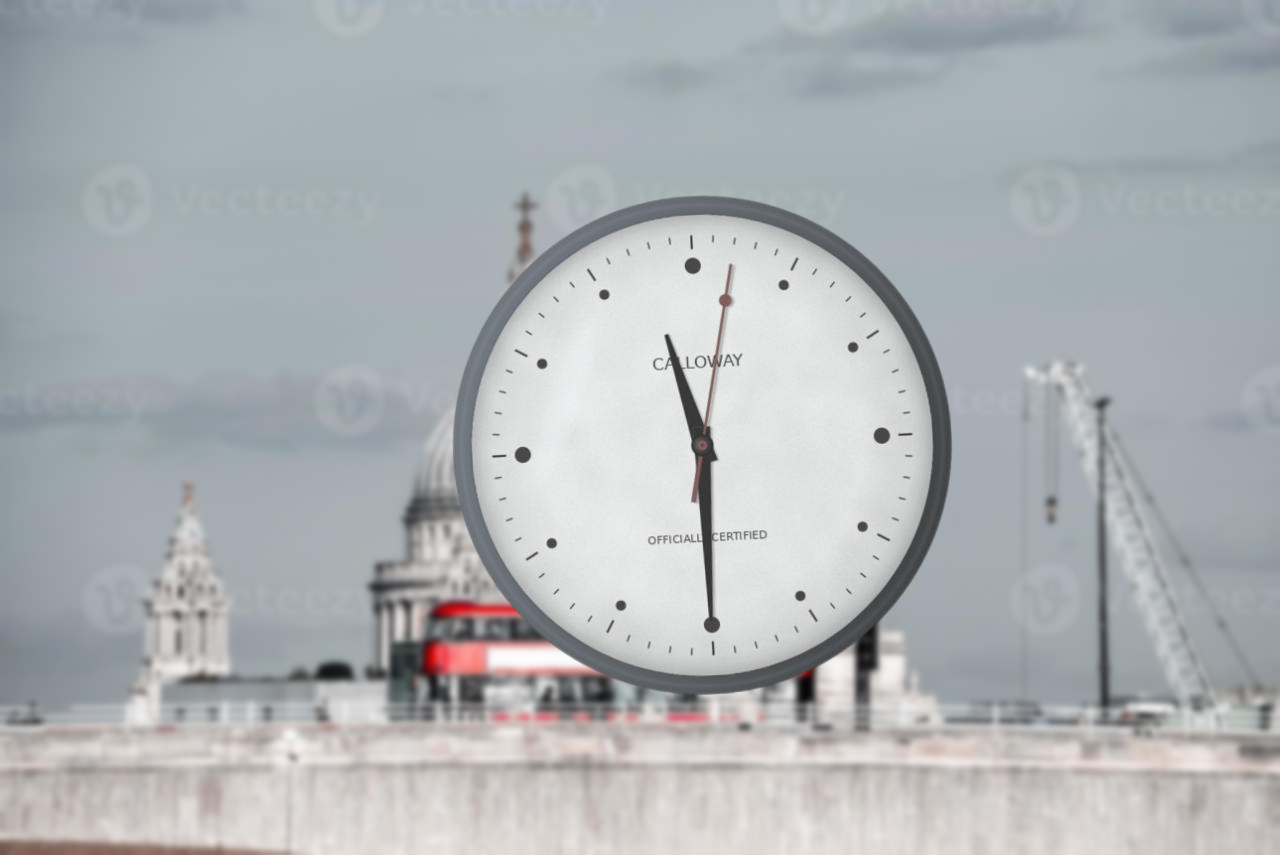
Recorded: h=11 m=30 s=2
